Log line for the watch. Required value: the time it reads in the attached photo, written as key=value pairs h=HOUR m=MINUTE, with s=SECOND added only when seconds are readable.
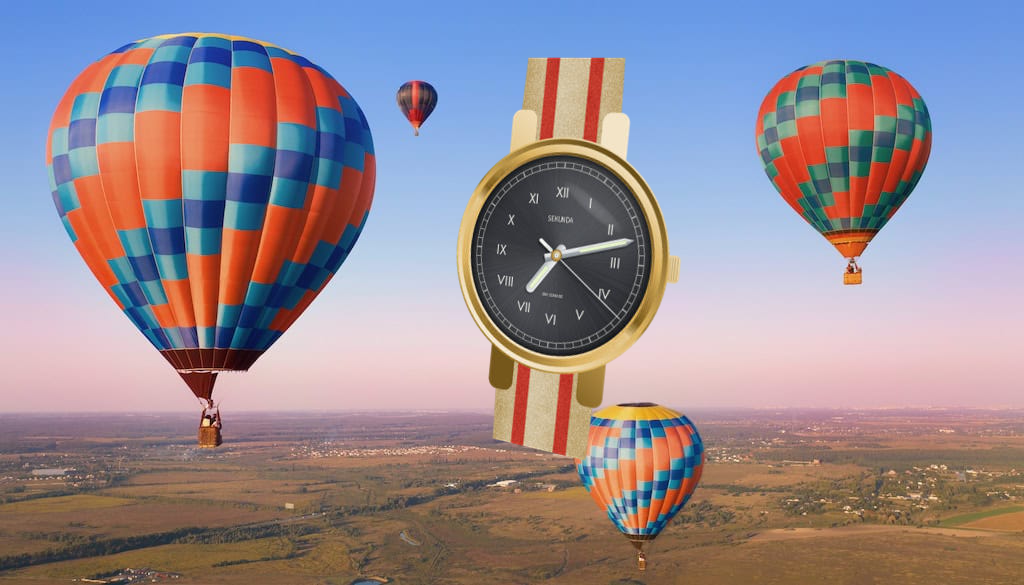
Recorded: h=7 m=12 s=21
